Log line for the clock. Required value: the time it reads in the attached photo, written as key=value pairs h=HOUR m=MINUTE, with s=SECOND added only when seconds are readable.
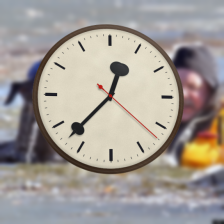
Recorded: h=12 m=37 s=22
